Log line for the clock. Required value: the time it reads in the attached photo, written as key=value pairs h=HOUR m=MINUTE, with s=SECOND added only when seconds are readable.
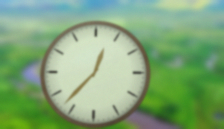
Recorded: h=12 m=37
